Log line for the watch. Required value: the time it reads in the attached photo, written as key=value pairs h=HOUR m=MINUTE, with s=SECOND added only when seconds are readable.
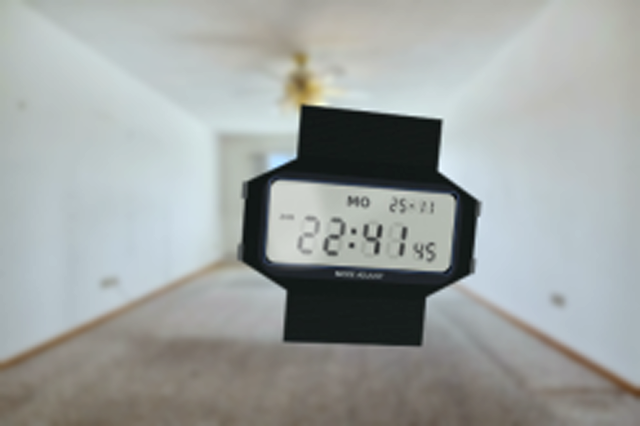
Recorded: h=22 m=41 s=45
